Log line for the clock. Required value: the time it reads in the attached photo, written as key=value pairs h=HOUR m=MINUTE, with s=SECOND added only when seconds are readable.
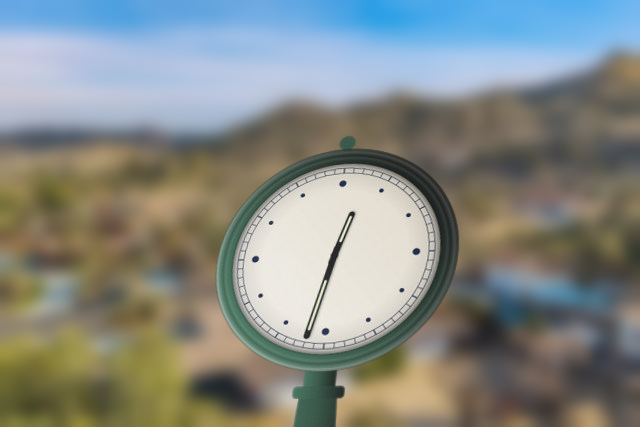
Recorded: h=12 m=32
